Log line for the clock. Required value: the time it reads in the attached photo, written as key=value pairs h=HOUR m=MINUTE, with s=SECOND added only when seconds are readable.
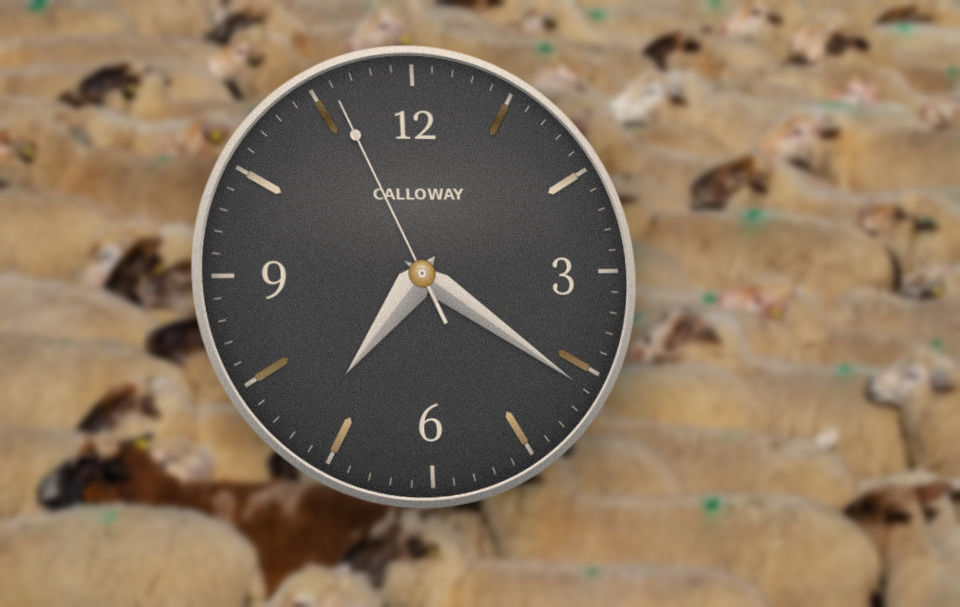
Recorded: h=7 m=20 s=56
